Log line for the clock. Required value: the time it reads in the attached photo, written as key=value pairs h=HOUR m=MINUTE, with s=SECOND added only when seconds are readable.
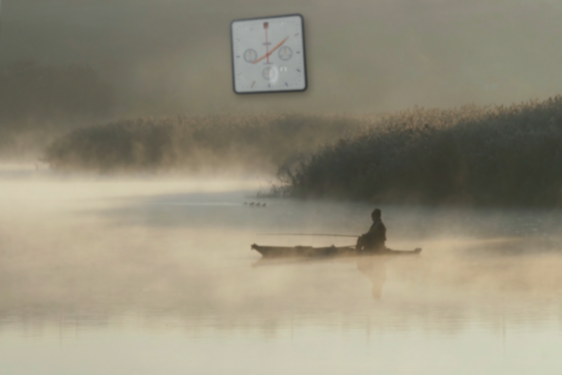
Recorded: h=8 m=9
